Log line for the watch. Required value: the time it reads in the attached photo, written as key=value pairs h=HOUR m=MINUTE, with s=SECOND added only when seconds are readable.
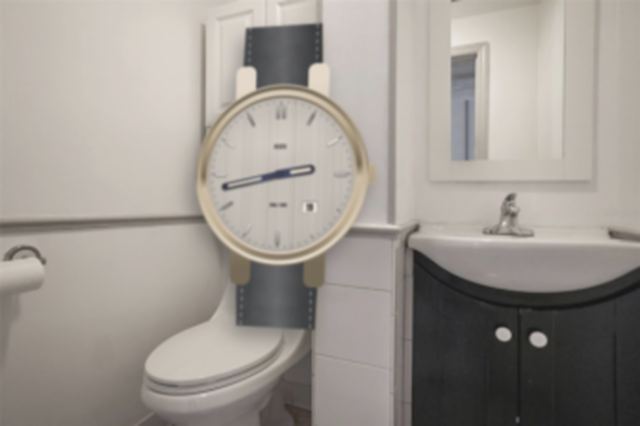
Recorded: h=2 m=43
